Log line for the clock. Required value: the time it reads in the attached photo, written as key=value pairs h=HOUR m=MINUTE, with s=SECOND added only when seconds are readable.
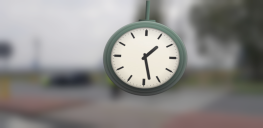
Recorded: h=1 m=28
